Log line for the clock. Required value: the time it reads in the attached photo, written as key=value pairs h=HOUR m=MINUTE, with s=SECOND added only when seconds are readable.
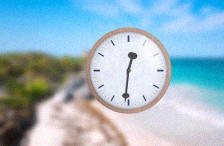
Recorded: h=12 m=31
